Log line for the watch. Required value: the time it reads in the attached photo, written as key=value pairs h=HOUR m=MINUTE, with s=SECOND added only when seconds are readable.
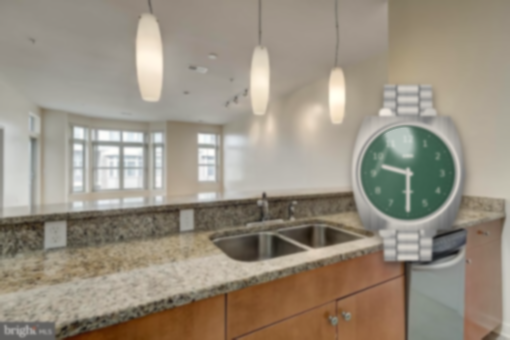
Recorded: h=9 m=30
